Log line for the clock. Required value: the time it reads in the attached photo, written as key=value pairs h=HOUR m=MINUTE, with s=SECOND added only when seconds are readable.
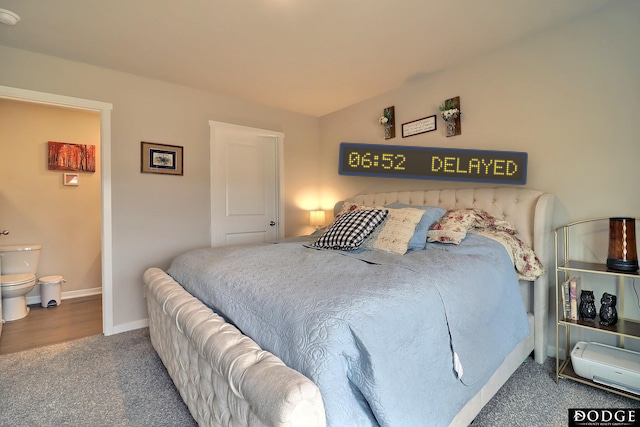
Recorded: h=6 m=52
